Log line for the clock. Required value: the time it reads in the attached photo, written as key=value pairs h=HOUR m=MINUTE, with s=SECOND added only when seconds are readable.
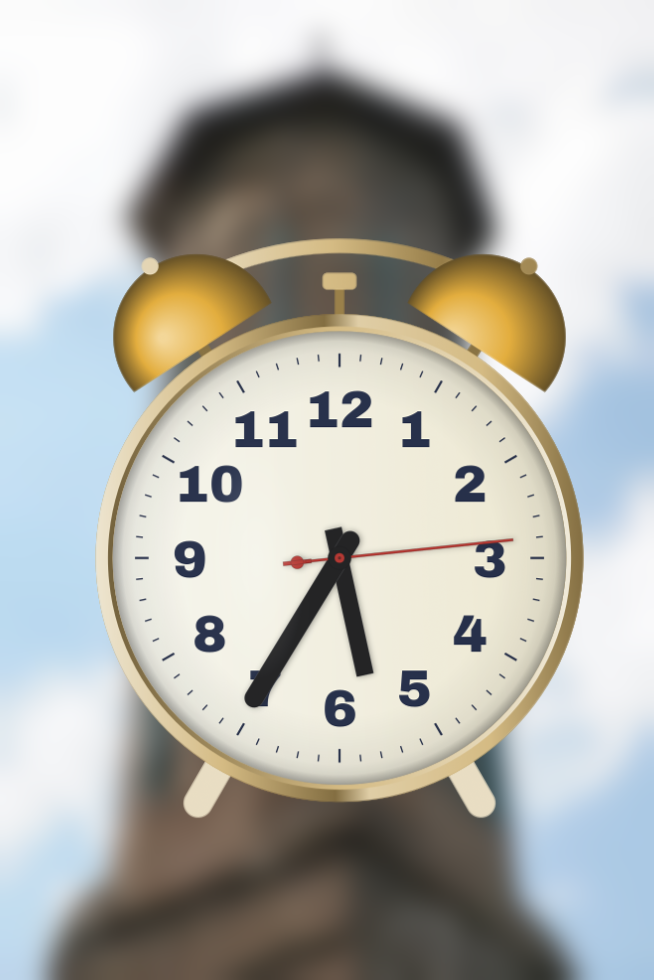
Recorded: h=5 m=35 s=14
